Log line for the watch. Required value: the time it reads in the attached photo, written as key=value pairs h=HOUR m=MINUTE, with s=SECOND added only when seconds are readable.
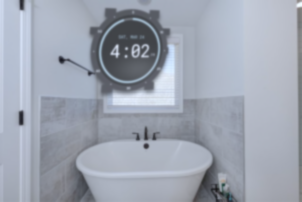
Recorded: h=4 m=2
